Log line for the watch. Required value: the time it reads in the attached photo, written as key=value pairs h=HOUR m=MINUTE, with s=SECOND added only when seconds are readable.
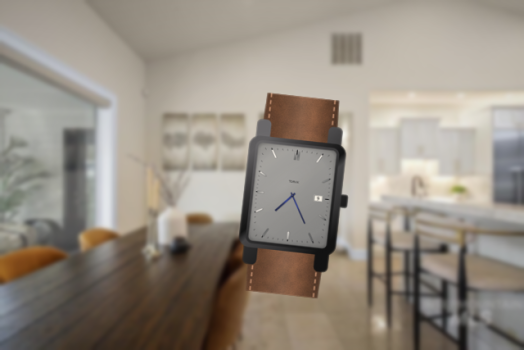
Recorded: h=7 m=25
